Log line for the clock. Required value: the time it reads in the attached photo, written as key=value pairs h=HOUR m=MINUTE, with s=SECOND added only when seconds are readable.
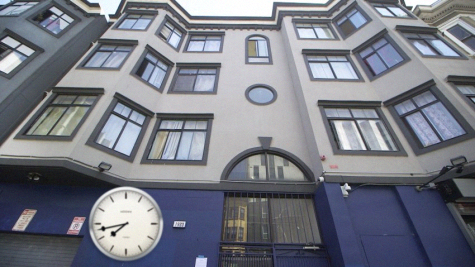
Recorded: h=7 m=43
